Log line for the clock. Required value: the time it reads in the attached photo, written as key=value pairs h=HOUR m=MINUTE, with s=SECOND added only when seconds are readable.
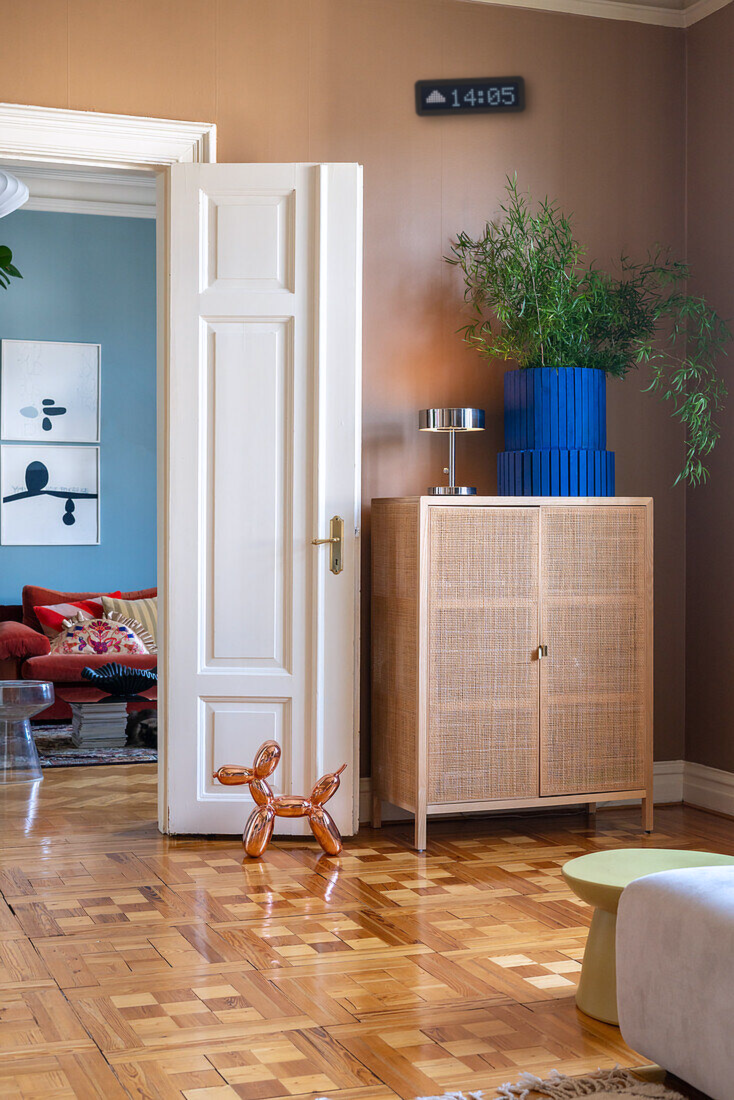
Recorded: h=14 m=5
